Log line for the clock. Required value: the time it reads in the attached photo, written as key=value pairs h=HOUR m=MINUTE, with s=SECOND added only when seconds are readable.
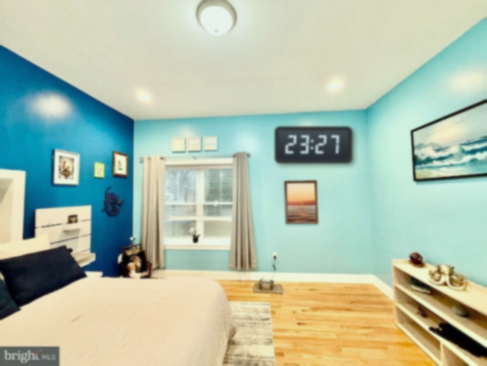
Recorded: h=23 m=27
